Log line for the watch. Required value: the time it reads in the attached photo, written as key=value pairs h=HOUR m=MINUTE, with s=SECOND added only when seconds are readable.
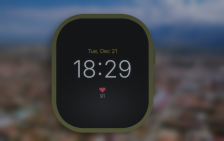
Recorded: h=18 m=29
